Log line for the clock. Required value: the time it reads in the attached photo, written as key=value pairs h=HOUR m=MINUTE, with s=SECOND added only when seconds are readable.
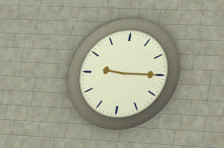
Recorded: h=9 m=15
